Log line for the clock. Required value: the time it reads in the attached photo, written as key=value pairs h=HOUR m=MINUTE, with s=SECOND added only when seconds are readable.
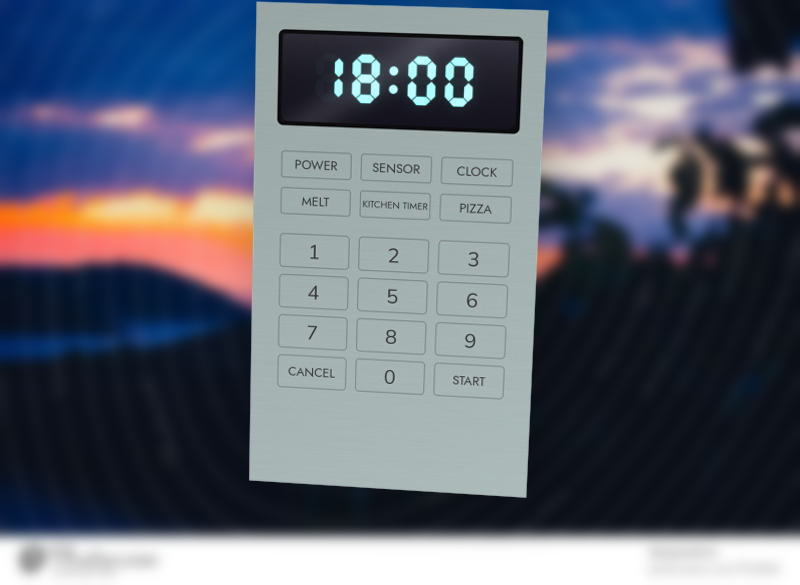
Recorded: h=18 m=0
